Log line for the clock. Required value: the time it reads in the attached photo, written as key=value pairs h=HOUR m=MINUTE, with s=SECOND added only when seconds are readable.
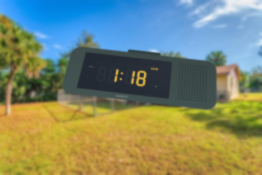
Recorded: h=1 m=18
